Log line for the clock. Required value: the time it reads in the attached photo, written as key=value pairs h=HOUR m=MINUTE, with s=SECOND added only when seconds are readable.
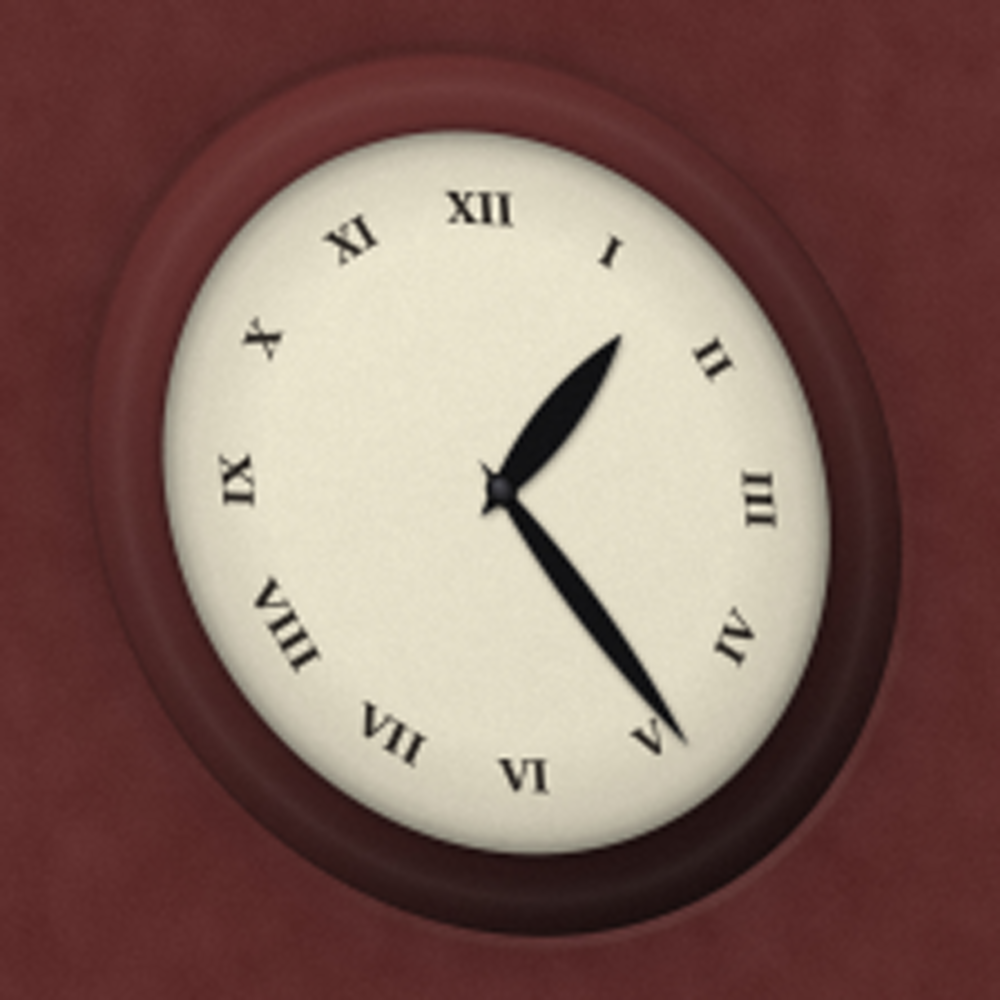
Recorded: h=1 m=24
